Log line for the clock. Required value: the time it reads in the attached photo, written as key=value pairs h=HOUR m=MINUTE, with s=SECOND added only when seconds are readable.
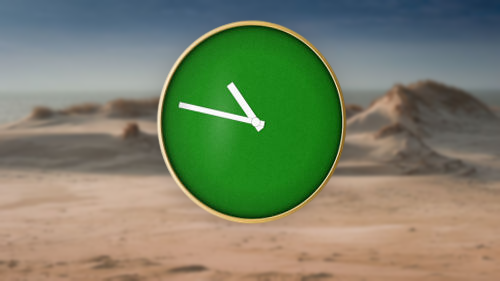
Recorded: h=10 m=47
